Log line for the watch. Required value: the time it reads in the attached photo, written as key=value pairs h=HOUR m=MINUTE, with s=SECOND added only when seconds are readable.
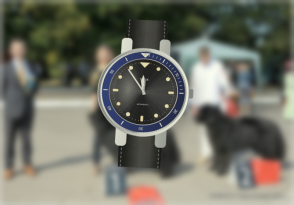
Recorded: h=11 m=54
